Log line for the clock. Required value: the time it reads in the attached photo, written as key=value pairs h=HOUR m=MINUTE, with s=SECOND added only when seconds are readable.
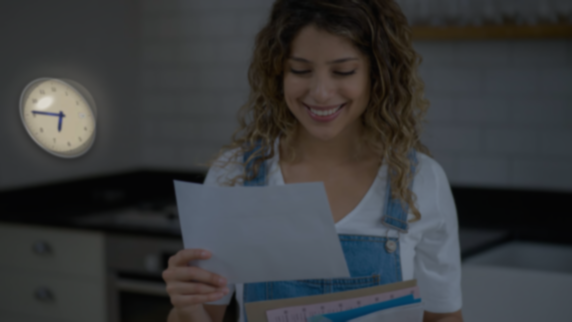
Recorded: h=6 m=46
